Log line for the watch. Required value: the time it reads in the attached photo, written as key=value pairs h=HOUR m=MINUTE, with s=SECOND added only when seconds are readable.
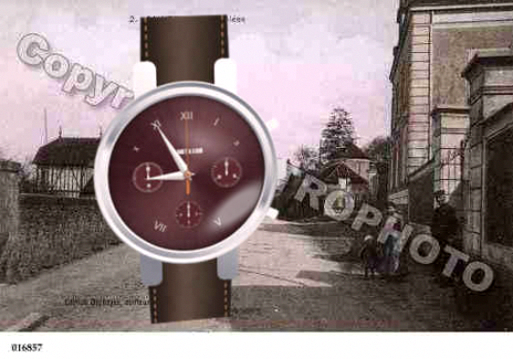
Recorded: h=8 m=55
